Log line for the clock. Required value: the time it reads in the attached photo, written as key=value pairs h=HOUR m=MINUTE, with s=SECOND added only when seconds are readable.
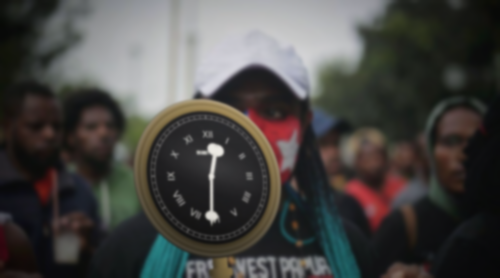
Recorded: h=12 m=31
